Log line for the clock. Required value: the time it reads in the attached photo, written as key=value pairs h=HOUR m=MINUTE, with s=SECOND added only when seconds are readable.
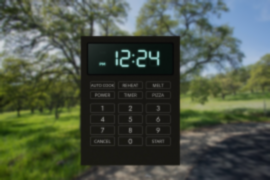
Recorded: h=12 m=24
